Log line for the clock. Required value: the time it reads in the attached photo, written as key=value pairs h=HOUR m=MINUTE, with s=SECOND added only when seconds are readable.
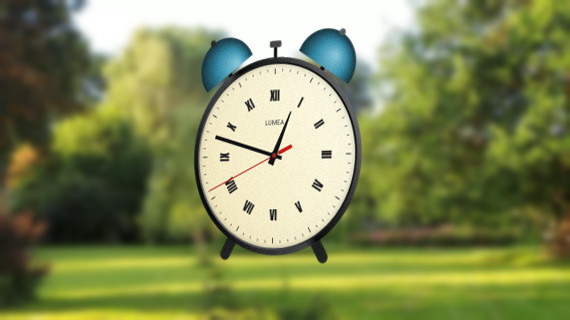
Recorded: h=12 m=47 s=41
